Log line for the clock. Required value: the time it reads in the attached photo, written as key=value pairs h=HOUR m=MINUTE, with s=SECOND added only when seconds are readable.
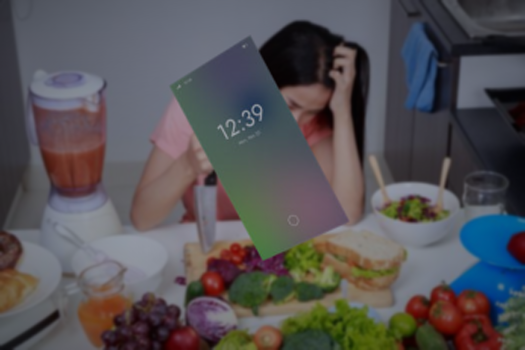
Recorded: h=12 m=39
